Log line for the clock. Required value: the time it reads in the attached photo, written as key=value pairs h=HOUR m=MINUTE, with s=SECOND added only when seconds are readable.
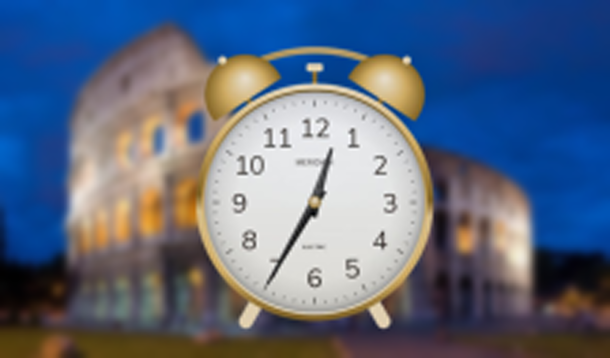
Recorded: h=12 m=35
